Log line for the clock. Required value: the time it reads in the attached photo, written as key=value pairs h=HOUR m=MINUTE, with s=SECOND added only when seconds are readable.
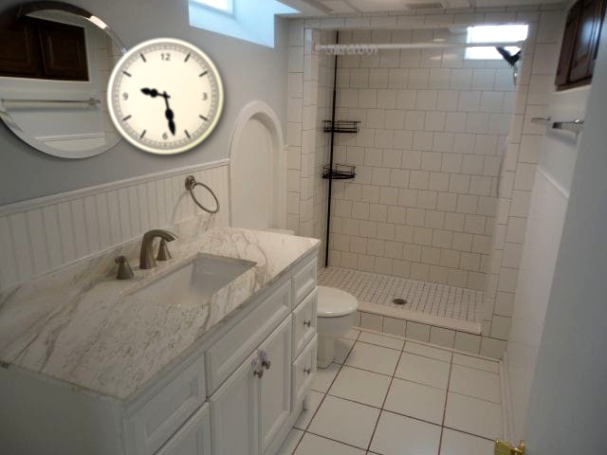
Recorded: h=9 m=28
